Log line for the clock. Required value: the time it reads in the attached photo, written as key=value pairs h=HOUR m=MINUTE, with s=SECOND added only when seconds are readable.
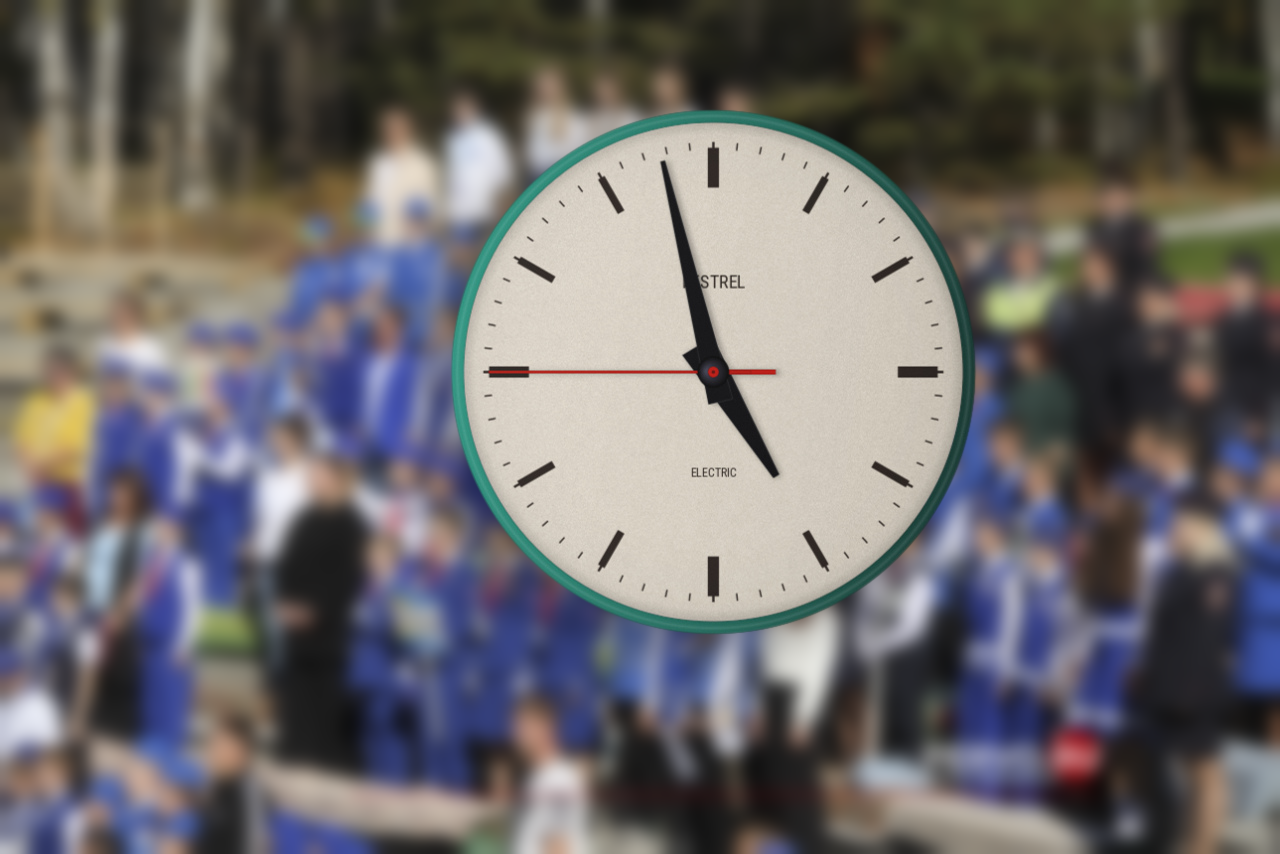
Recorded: h=4 m=57 s=45
